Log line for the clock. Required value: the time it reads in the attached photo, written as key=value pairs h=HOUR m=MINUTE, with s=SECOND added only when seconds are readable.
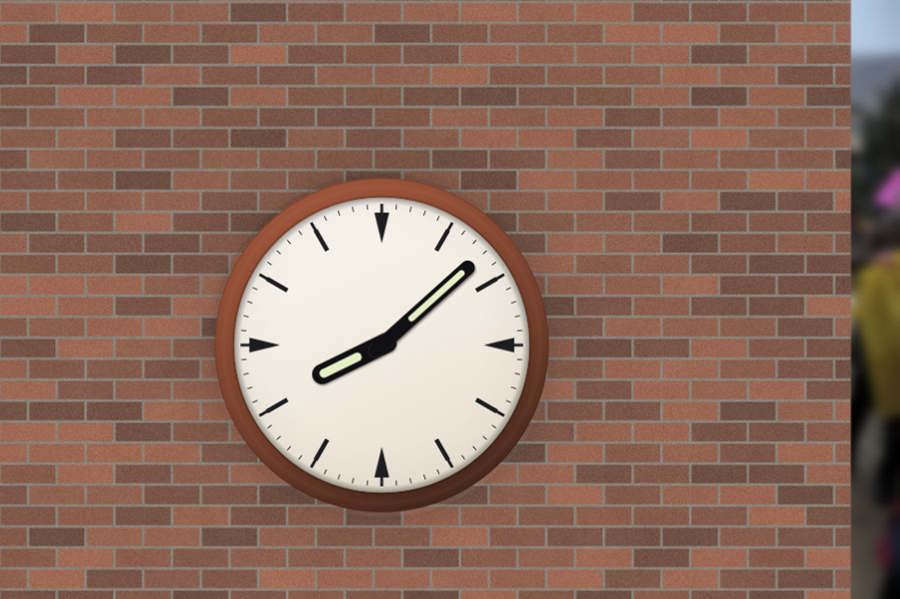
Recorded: h=8 m=8
